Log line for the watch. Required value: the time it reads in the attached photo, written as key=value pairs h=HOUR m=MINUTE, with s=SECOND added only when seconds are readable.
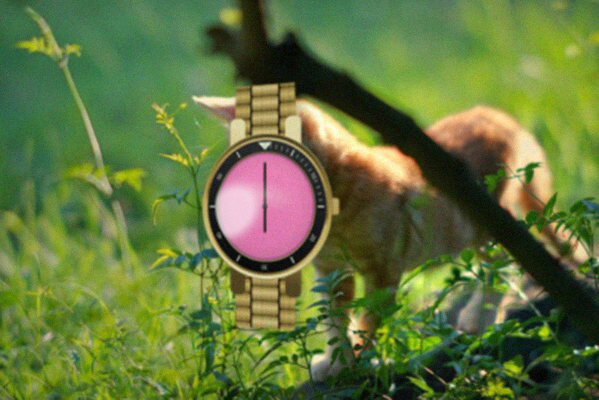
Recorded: h=6 m=0
